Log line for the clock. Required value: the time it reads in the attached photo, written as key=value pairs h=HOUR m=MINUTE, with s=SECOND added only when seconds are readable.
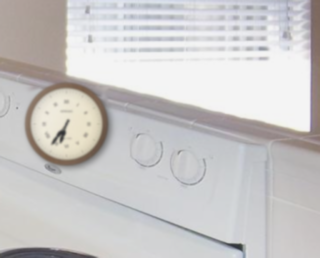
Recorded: h=6 m=36
